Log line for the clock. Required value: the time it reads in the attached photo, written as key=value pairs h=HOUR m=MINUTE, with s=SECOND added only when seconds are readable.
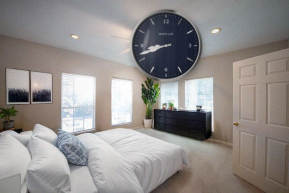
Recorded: h=8 m=42
